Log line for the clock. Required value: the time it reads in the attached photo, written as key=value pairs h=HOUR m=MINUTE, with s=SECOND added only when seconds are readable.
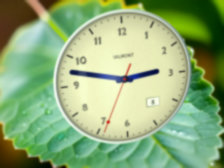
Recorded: h=2 m=47 s=34
